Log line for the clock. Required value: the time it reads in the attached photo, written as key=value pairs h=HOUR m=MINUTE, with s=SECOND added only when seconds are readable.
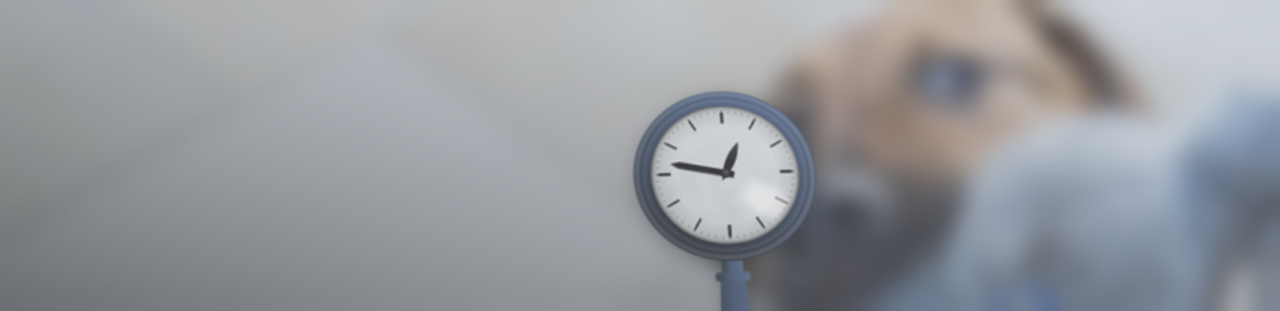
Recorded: h=12 m=47
